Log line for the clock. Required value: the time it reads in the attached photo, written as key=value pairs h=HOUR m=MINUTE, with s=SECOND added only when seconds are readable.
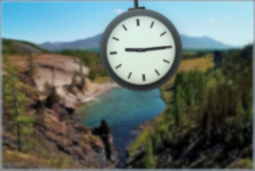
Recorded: h=9 m=15
